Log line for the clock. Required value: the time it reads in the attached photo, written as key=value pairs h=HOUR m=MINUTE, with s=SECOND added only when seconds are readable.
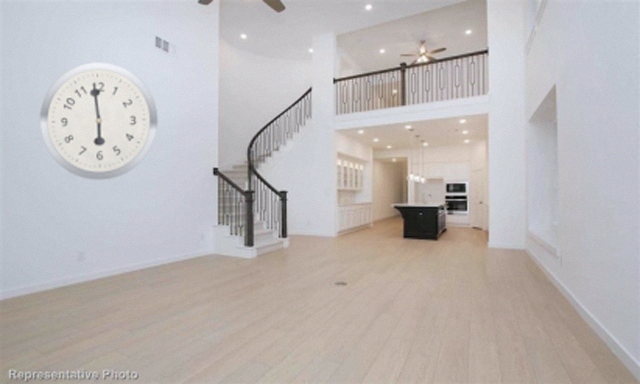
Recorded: h=5 m=59
